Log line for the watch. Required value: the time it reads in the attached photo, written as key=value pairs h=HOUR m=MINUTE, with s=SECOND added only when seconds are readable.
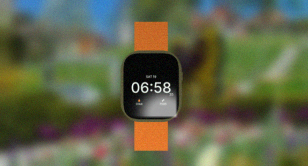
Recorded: h=6 m=58
